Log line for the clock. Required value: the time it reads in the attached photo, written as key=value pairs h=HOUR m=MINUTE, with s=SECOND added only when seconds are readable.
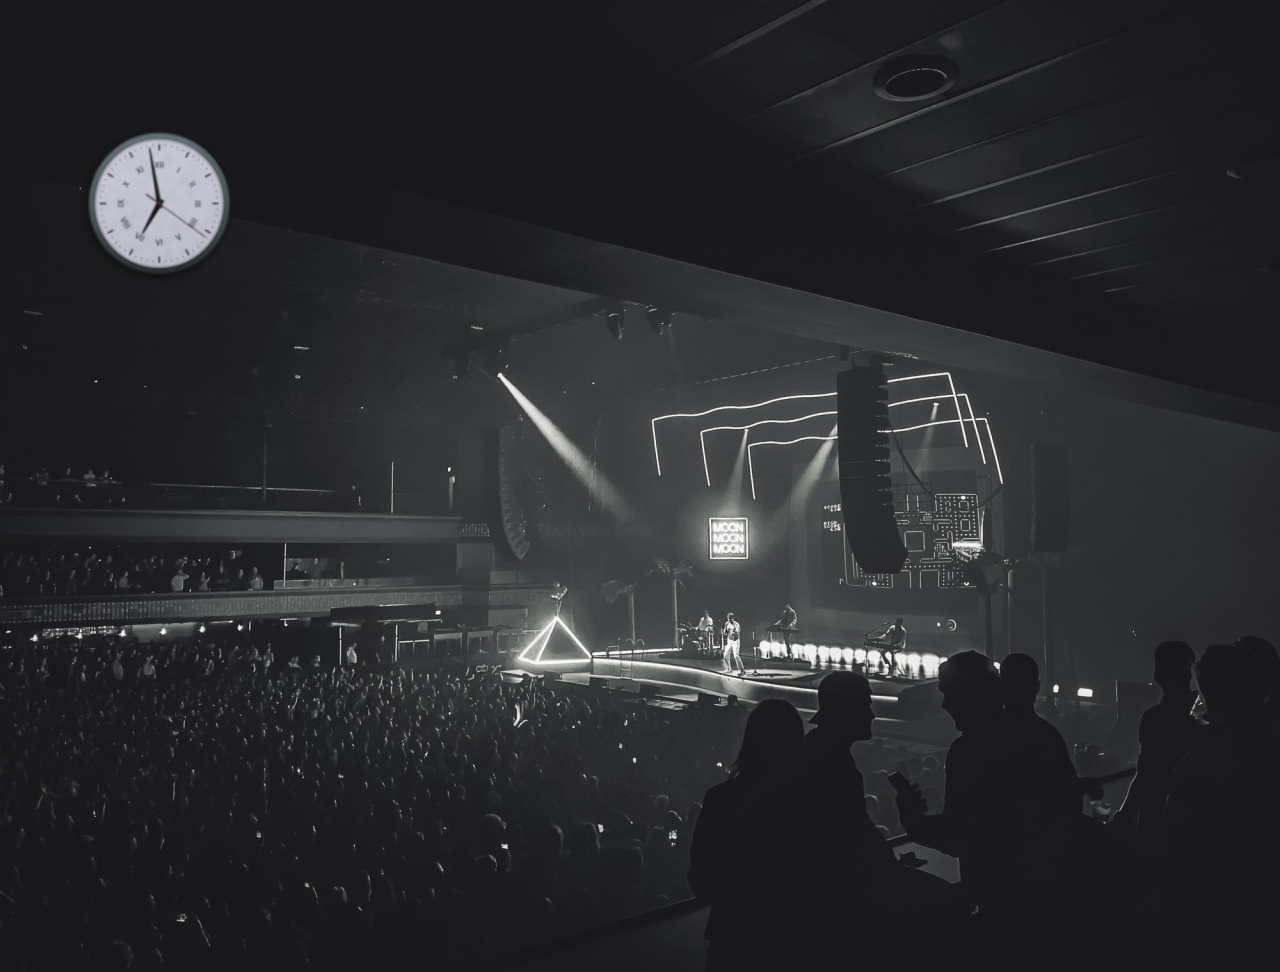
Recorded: h=6 m=58 s=21
